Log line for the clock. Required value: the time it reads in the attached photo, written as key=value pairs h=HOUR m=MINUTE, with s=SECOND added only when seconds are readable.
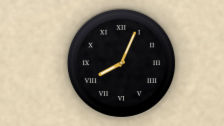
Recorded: h=8 m=4
